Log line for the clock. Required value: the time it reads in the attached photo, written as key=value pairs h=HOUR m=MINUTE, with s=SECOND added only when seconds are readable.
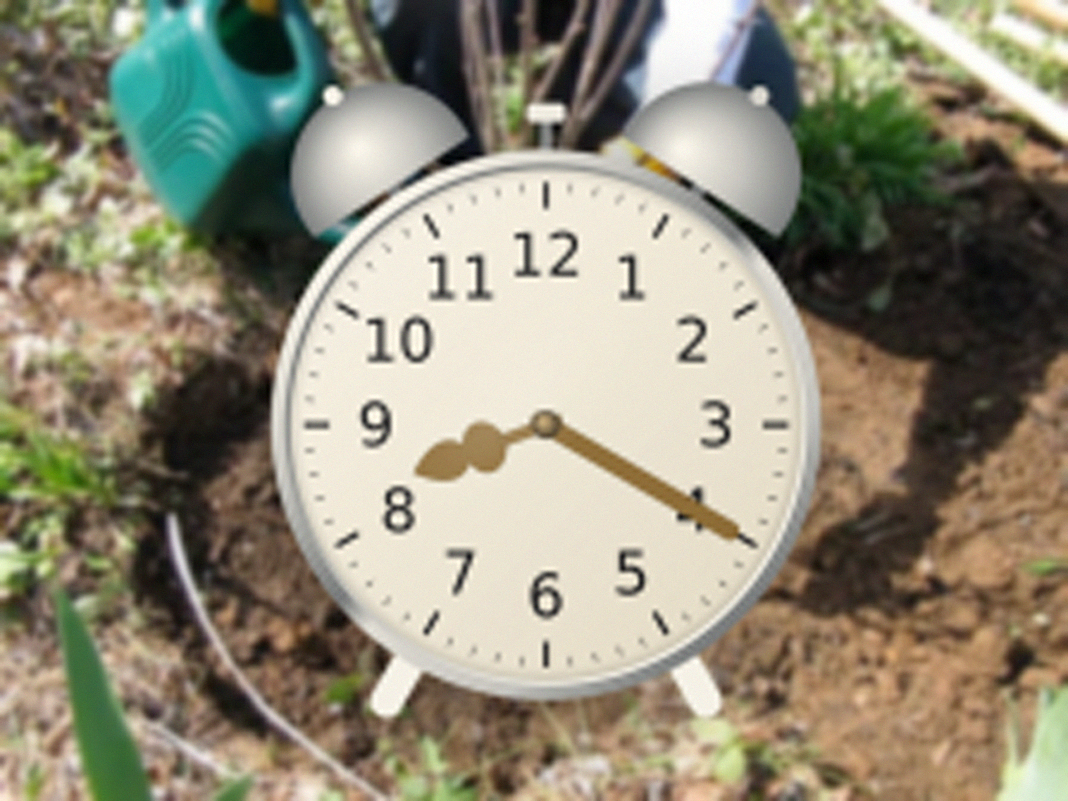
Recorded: h=8 m=20
